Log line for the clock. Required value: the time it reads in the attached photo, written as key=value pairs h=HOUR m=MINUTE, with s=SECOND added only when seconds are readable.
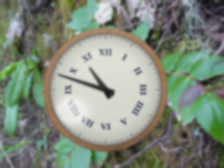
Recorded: h=10 m=48
